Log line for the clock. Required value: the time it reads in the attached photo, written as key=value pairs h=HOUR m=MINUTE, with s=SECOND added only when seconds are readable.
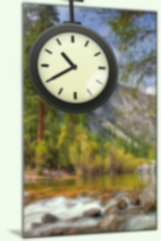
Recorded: h=10 m=40
